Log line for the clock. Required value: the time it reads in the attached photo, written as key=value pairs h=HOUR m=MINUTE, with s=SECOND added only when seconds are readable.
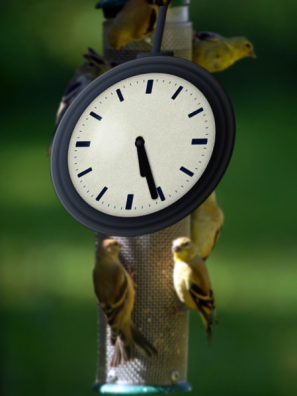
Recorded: h=5 m=26
